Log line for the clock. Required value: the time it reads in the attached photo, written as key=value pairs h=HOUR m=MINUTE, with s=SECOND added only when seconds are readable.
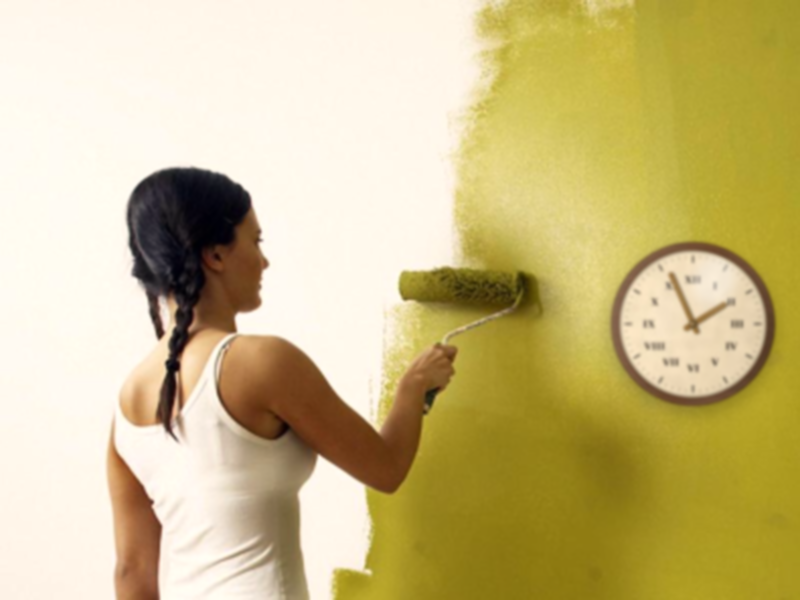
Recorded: h=1 m=56
